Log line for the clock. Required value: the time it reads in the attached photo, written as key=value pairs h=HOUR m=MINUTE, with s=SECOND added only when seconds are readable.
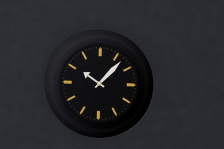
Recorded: h=10 m=7
